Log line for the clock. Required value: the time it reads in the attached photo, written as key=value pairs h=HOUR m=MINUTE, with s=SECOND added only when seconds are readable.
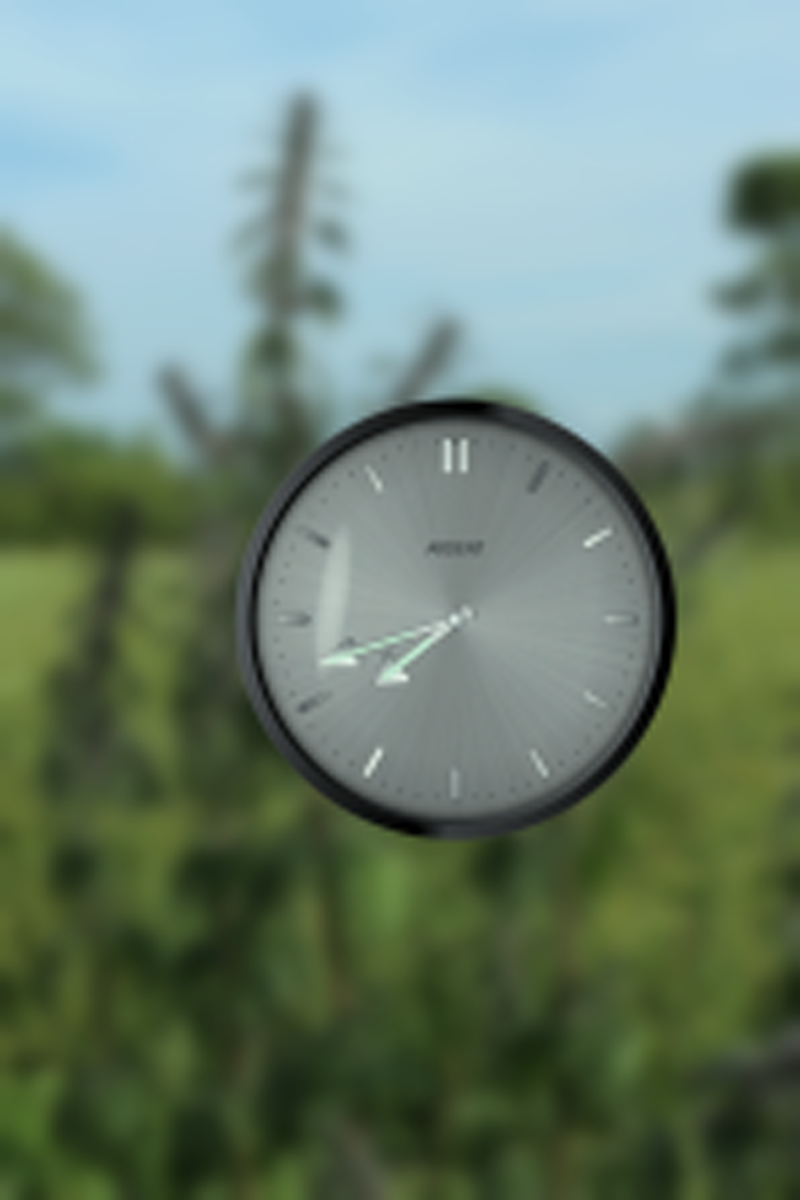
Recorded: h=7 m=42
